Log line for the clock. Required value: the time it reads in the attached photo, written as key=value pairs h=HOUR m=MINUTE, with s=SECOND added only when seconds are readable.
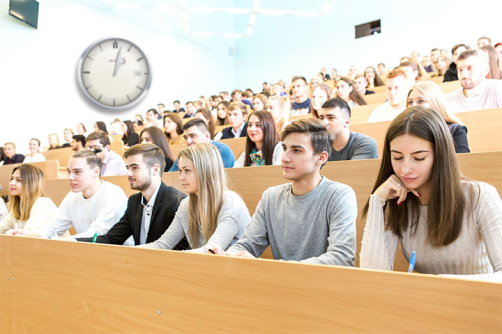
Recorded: h=1 m=2
